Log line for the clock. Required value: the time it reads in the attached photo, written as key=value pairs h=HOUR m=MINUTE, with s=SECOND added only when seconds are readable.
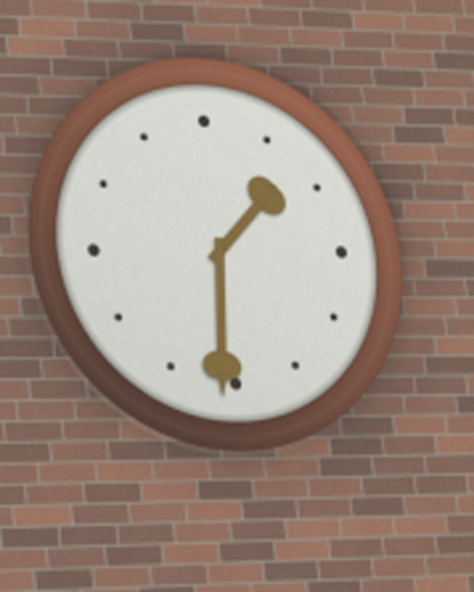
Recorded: h=1 m=31
